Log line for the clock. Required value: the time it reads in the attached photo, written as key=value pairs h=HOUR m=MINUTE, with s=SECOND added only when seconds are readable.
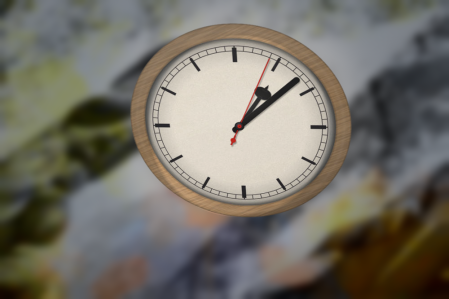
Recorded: h=1 m=8 s=4
